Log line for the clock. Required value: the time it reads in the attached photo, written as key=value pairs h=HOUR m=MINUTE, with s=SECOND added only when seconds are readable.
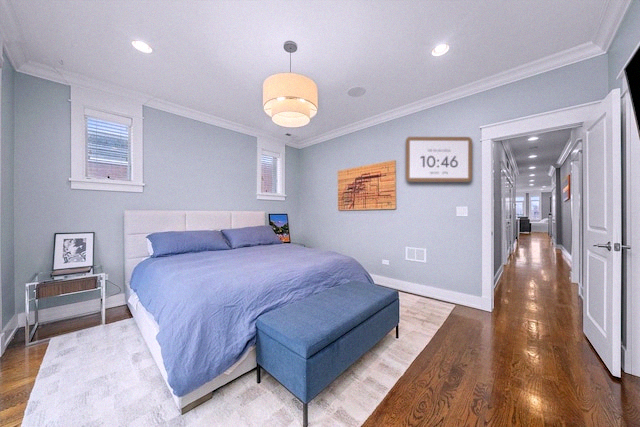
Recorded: h=10 m=46
